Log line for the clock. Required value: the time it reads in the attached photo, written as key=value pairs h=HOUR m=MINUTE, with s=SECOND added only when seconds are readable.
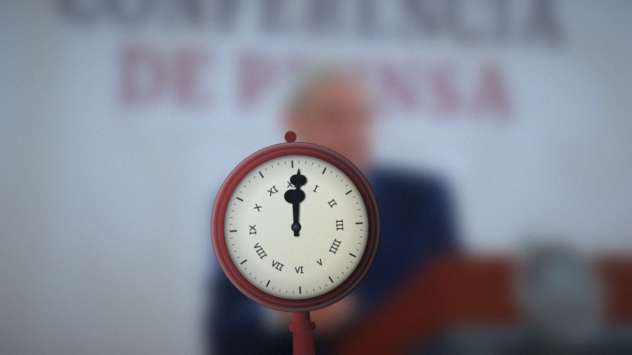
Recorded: h=12 m=1
